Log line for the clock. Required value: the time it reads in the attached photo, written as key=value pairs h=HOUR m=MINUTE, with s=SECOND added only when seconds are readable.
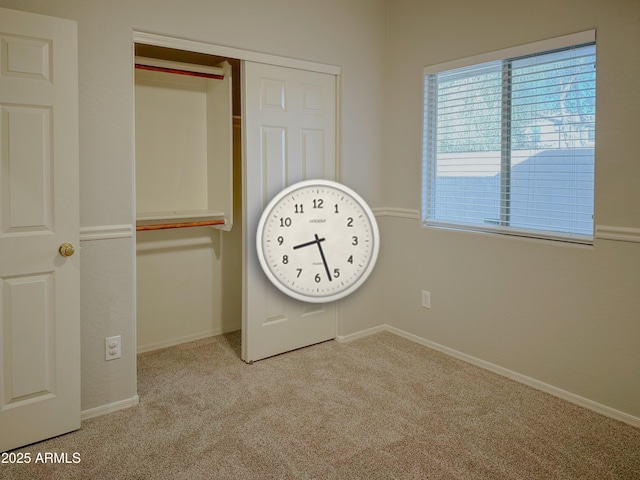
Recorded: h=8 m=27
